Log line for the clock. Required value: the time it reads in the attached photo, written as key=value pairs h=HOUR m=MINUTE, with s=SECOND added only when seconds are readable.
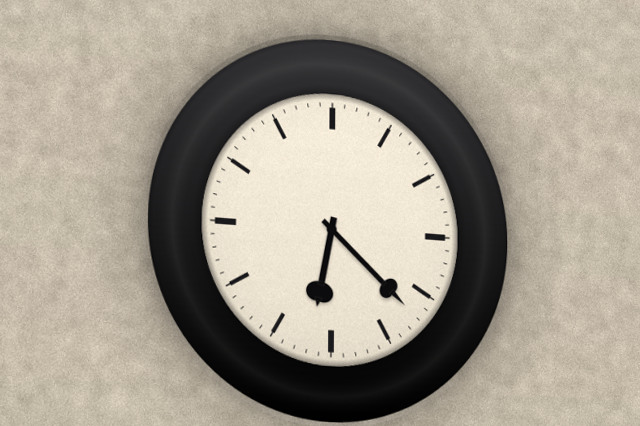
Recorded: h=6 m=22
